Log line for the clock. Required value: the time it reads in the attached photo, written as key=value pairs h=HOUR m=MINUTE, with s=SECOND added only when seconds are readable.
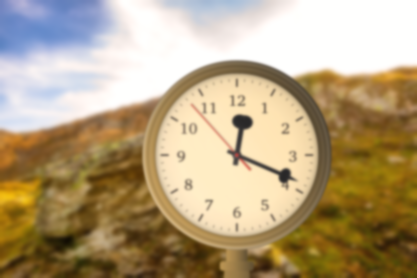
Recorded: h=12 m=18 s=53
